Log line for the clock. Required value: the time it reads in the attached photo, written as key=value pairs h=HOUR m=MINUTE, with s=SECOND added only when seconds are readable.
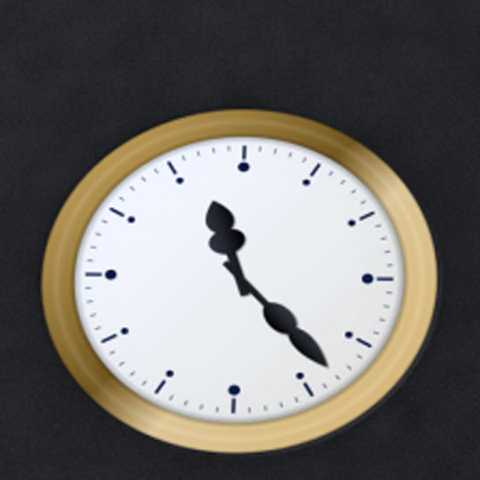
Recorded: h=11 m=23
